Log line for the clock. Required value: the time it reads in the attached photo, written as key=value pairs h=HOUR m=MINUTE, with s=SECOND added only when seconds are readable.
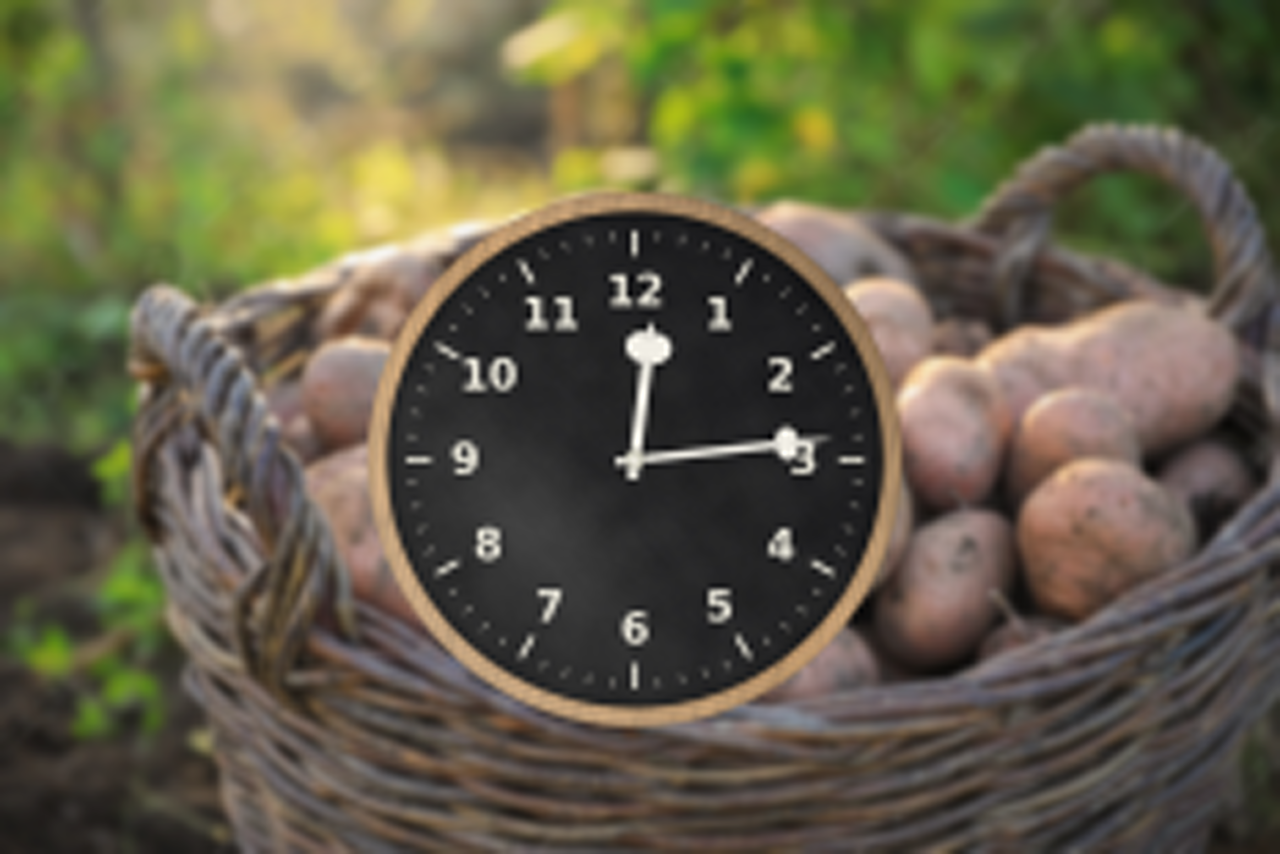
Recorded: h=12 m=14
